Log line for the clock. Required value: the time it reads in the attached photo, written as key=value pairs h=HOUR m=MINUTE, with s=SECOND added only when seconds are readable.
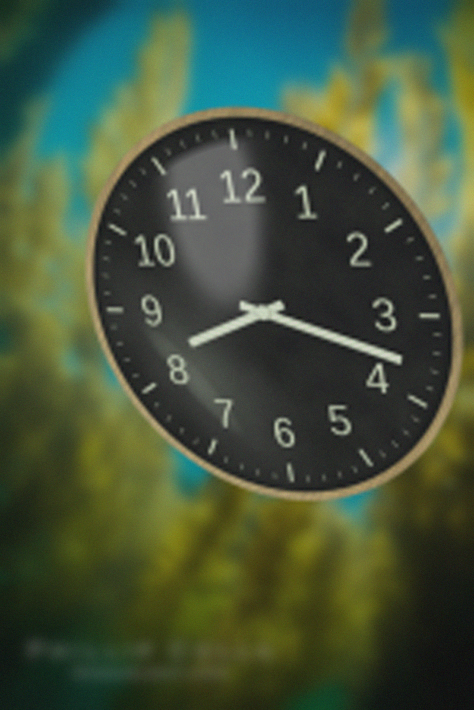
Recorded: h=8 m=18
